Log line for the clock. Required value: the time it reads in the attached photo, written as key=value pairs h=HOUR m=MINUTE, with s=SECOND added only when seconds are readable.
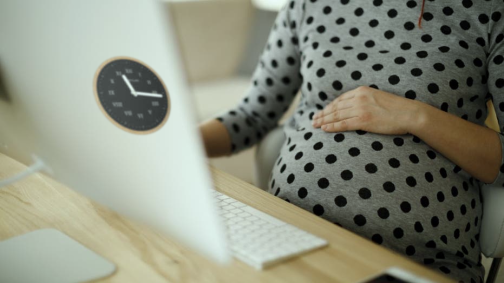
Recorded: h=11 m=16
